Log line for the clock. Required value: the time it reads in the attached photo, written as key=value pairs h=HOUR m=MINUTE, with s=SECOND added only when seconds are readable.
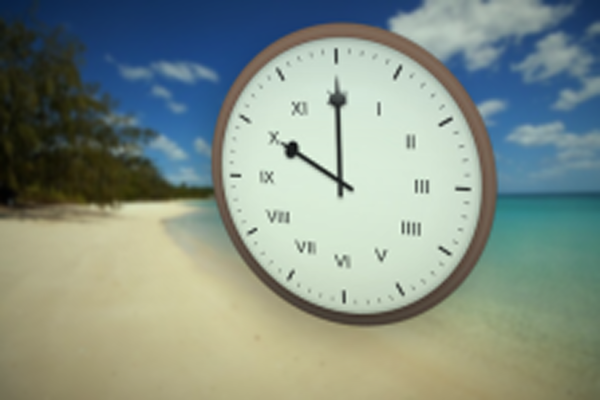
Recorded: h=10 m=0
